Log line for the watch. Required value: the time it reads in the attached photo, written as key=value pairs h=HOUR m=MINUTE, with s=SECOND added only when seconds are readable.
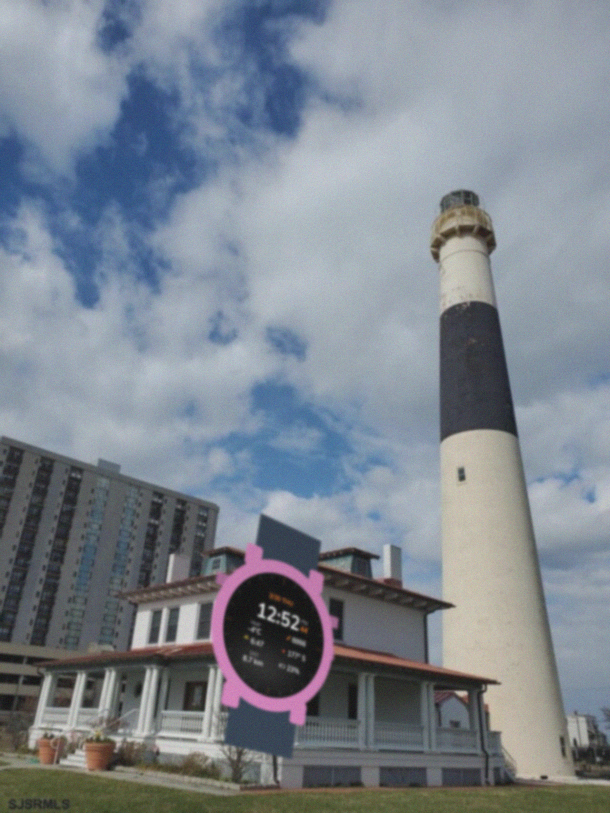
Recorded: h=12 m=52
